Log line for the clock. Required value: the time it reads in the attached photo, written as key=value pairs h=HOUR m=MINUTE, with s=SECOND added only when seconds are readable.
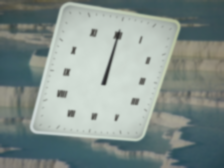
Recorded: h=12 m=0
